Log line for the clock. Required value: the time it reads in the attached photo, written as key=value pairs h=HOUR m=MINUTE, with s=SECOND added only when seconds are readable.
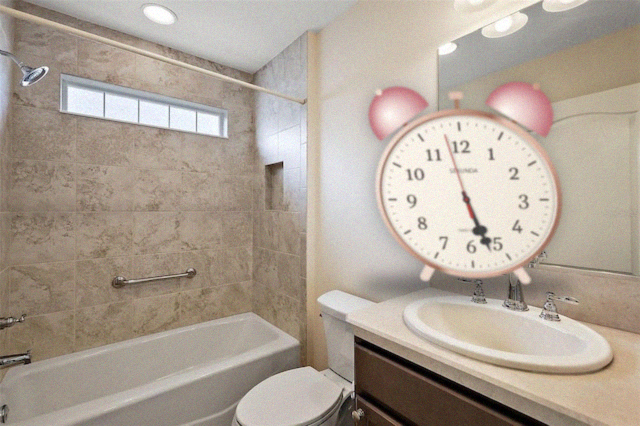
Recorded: h=5 m=26 s=58
